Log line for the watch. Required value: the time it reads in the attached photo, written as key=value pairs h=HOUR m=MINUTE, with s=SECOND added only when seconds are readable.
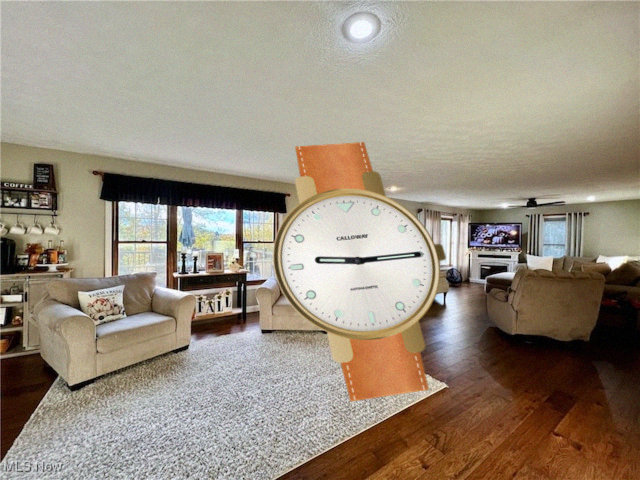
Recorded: h=9 m=15
